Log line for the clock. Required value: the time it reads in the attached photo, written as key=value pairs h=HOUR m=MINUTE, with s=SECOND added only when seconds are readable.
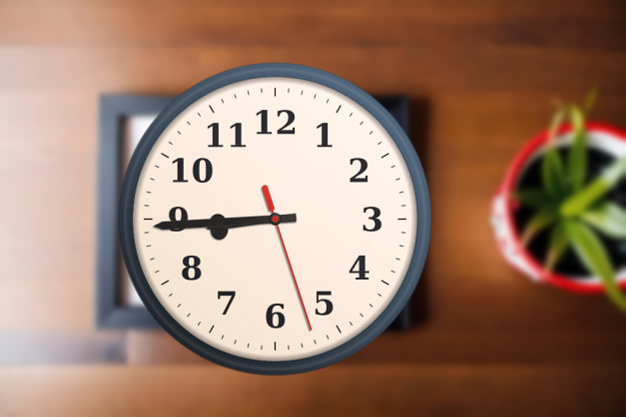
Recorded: h=8 m=44 s=27
